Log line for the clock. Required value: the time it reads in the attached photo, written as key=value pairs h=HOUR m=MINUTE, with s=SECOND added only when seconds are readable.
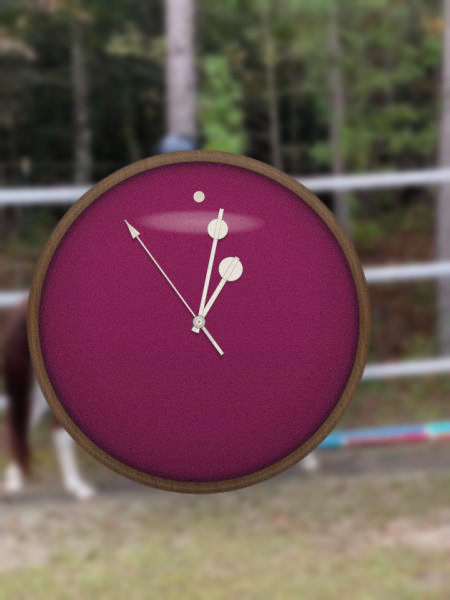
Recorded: h=1 m=1 s=54
